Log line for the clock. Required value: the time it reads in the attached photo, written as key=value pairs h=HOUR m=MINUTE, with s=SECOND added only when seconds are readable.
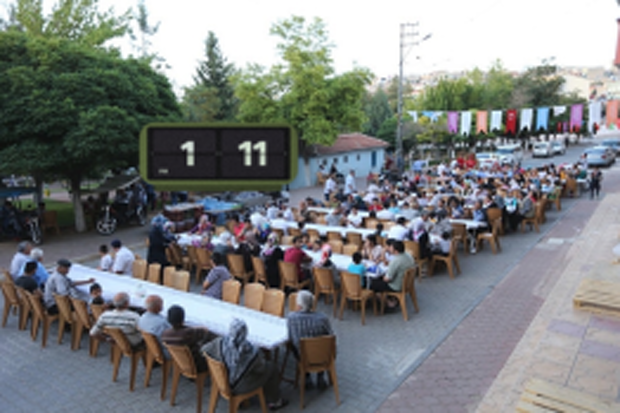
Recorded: h=1 m=11
